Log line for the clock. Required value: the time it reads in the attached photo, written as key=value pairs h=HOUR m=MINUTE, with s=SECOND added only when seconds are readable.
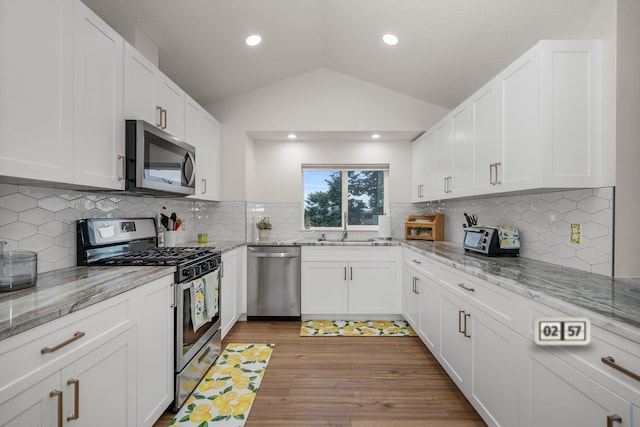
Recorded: h=2 m=57
